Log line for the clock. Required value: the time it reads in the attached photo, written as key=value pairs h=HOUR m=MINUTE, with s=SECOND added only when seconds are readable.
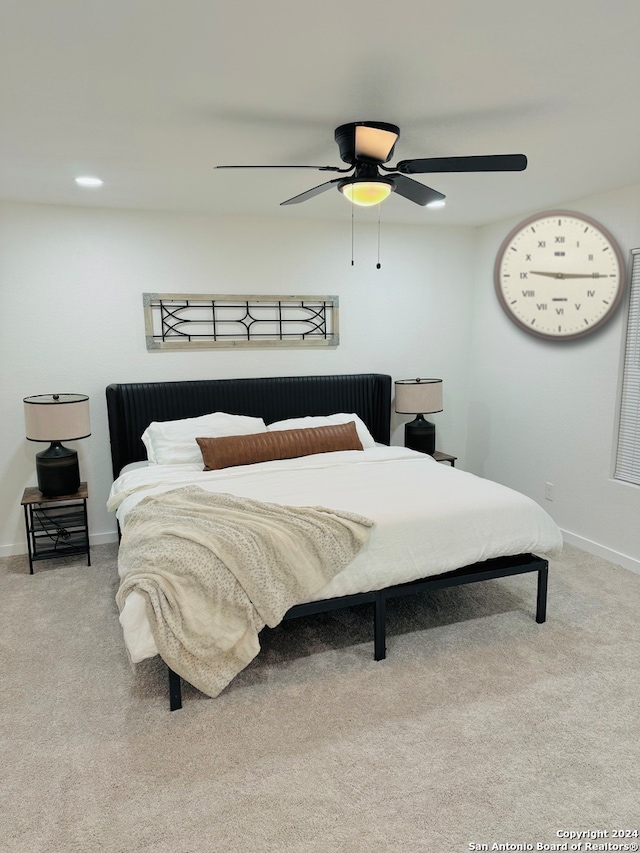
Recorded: h=9 m=15
